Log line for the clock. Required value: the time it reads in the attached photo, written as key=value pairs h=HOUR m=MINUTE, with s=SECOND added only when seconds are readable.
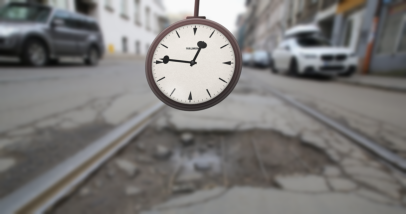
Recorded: h=12 m=46
